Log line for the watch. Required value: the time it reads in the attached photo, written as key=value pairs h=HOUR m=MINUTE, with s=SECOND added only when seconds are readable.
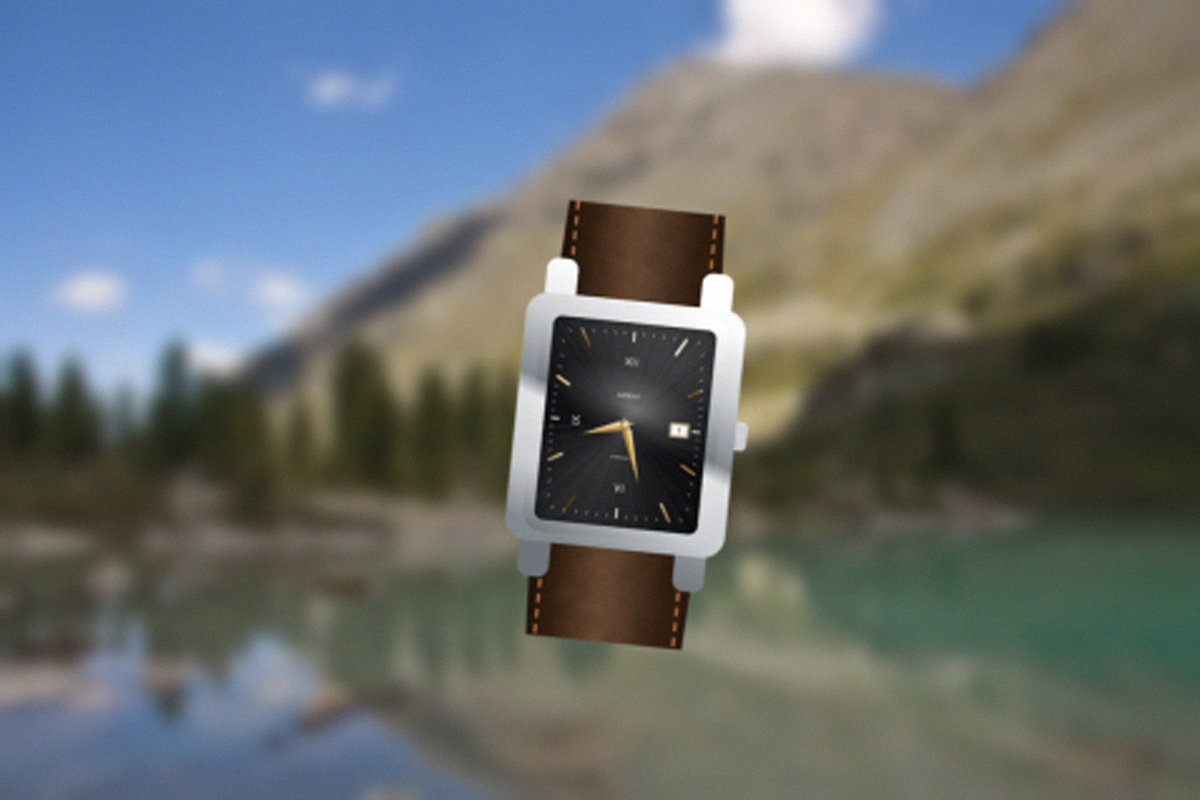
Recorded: h=8 m=27
